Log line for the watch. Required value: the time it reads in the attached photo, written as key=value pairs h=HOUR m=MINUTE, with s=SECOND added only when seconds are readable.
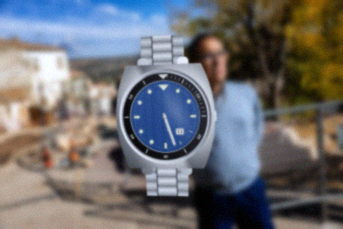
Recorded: h=5 m=27
